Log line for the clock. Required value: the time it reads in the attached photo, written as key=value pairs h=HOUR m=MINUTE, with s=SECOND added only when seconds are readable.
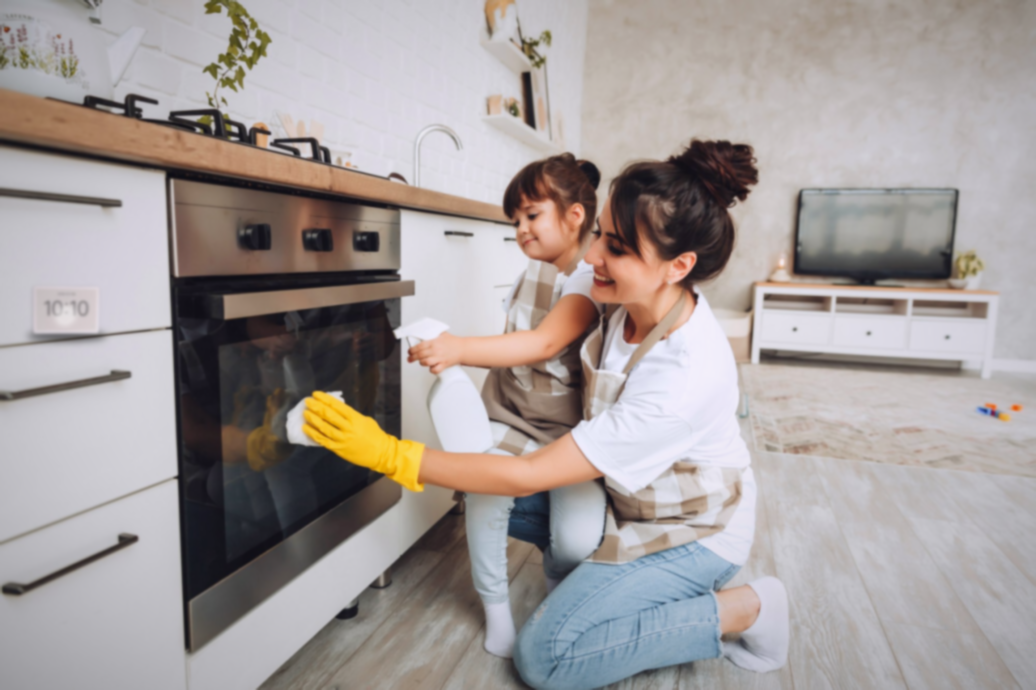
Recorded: h=10 m=10
